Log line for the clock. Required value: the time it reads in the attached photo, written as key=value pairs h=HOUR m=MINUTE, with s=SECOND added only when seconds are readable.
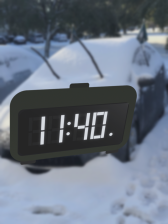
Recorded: h=11 m=40
